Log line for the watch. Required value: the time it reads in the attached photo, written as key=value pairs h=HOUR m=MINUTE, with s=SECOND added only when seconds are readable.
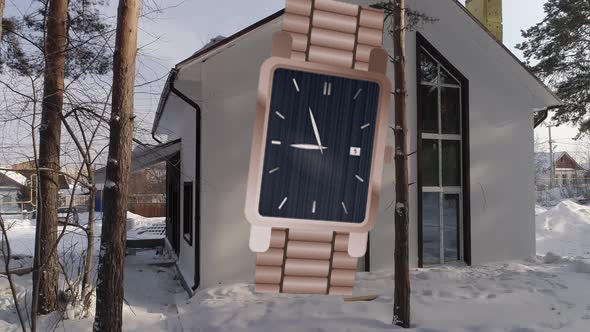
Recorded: h=8 m=56
